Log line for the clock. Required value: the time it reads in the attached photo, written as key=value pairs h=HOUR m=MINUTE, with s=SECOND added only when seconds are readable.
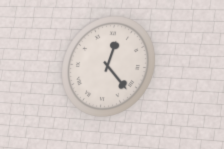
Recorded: h=12 m=22
